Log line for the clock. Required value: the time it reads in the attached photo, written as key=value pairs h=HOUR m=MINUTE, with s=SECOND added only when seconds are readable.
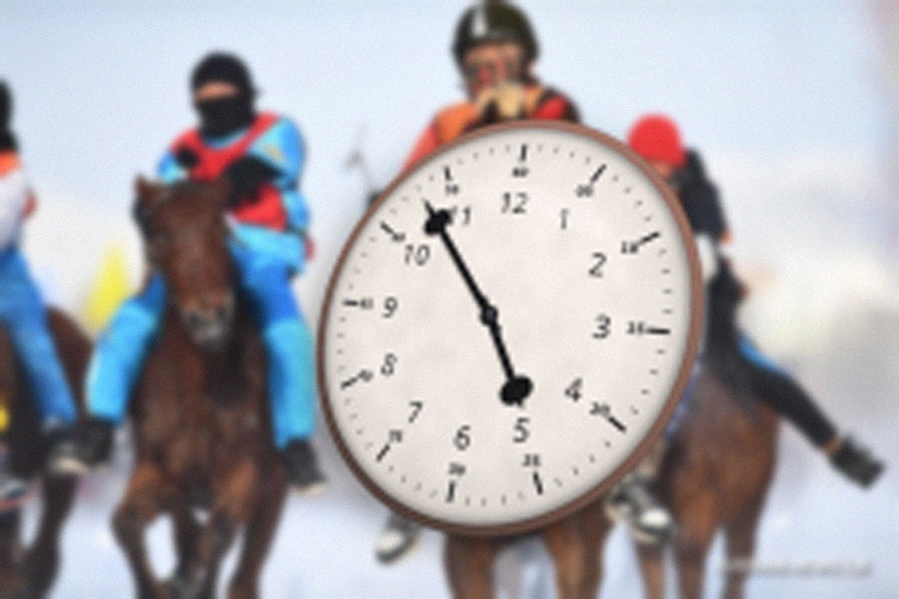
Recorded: h=4 m=53
